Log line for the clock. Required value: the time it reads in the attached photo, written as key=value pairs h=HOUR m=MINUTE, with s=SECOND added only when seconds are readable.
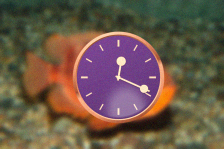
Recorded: h=12 m=19
